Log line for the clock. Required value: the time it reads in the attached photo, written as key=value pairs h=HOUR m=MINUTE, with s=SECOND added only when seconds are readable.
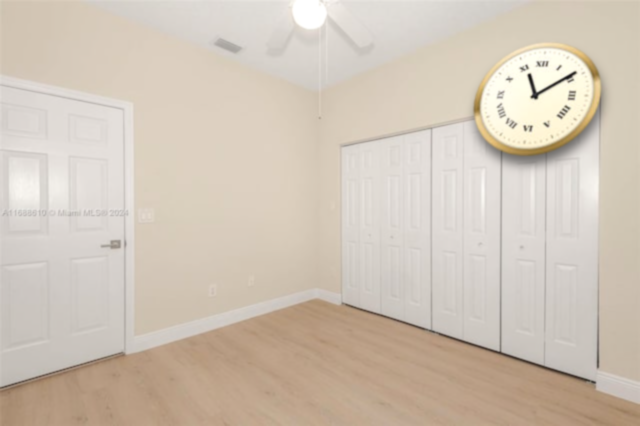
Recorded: h=11 m=9
